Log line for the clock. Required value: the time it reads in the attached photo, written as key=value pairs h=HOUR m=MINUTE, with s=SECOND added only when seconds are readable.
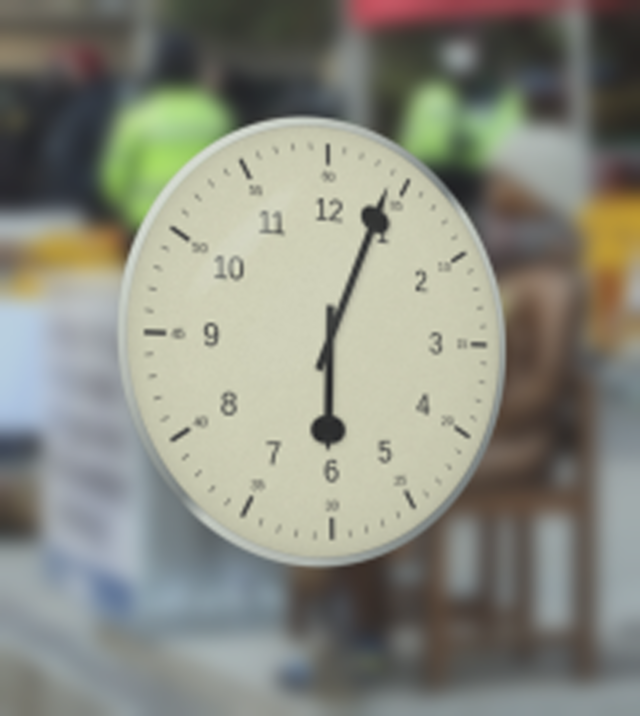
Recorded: h=6 m=4
